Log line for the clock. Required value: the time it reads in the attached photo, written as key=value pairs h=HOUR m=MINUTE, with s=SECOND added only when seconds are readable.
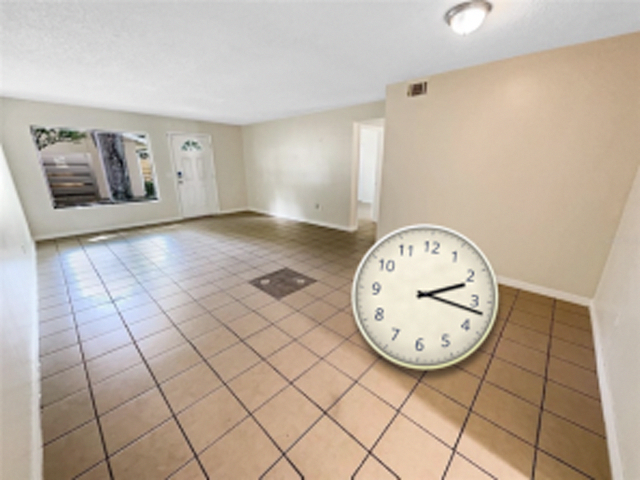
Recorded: h=2 m=17
